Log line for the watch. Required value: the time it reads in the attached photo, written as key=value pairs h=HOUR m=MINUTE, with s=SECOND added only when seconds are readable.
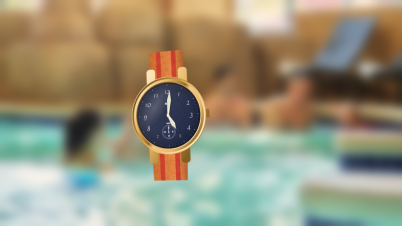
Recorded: h=5 m=1
